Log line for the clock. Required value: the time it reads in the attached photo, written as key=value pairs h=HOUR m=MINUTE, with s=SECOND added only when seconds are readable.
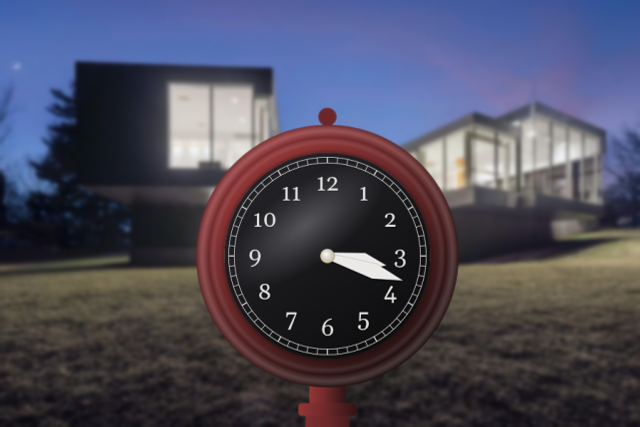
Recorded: h=3 m=18
